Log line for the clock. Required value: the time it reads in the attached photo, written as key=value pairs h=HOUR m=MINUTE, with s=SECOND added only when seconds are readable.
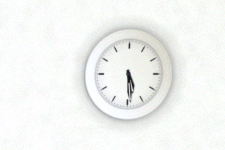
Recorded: h=5 m=29
